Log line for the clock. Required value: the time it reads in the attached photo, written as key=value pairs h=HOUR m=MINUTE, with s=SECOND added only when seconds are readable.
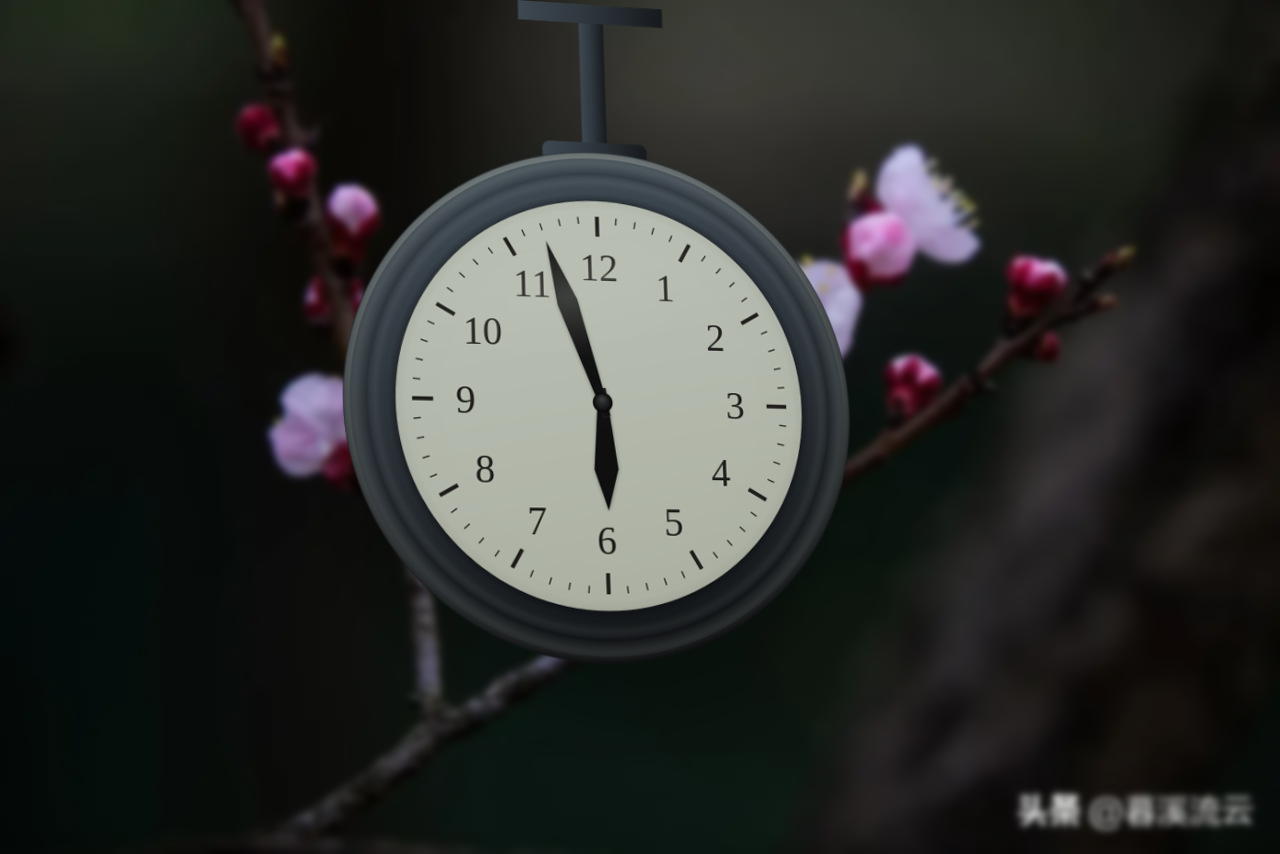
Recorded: h=5 m=57
